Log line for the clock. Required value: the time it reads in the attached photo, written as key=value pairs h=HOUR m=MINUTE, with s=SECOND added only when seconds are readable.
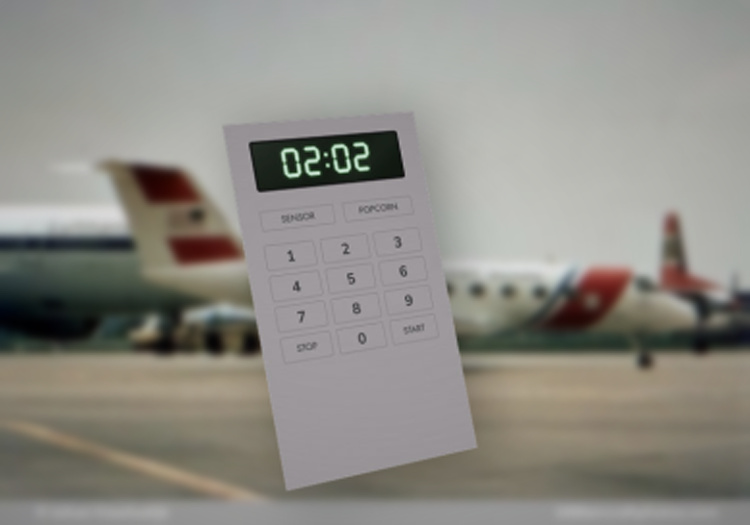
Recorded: h=2 m=2
